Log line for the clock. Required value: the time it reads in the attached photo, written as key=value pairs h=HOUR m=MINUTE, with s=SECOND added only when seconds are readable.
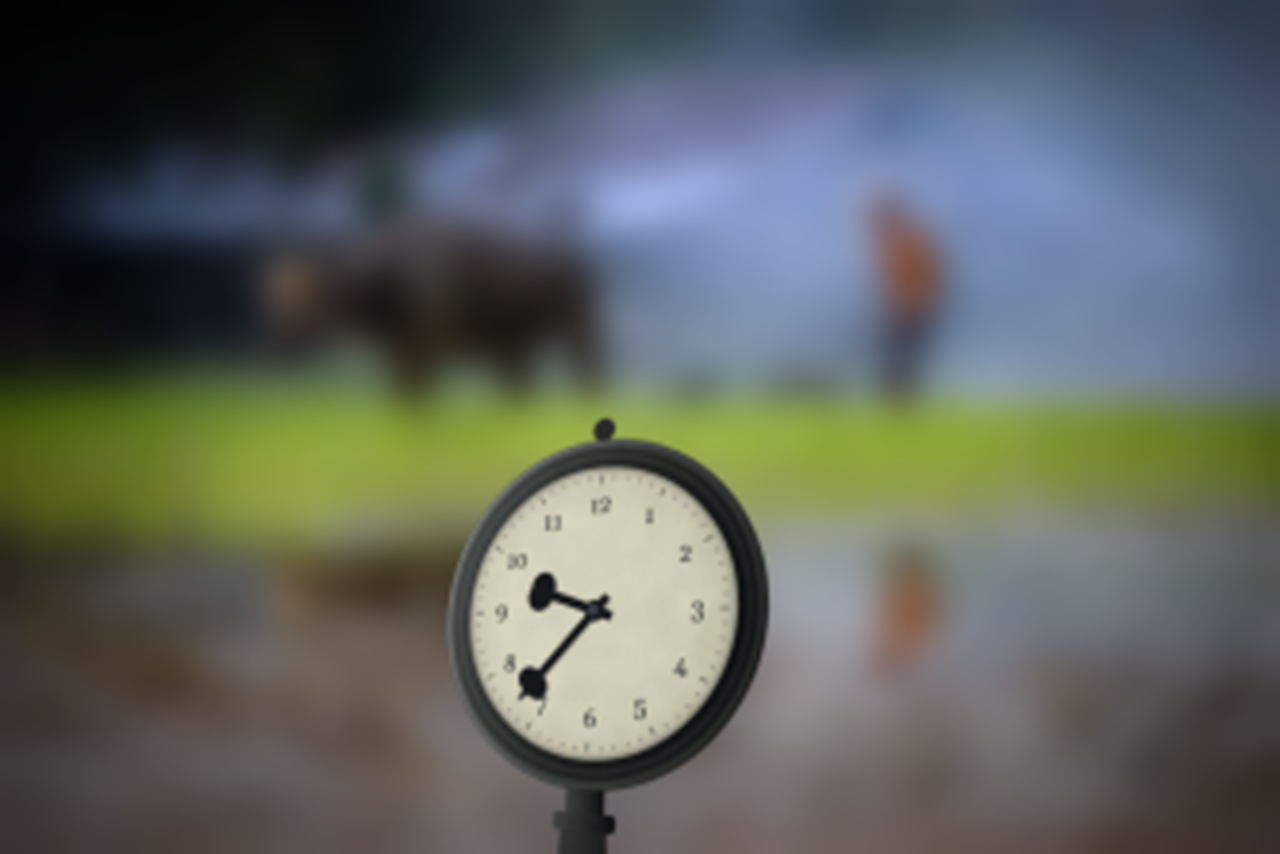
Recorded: h=9 m=37
